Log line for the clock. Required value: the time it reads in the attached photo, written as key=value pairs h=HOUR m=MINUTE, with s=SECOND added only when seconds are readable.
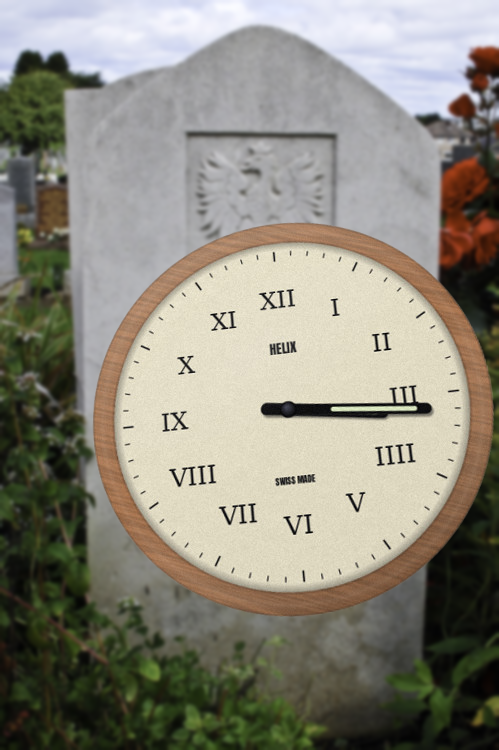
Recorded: h=3 m=16
